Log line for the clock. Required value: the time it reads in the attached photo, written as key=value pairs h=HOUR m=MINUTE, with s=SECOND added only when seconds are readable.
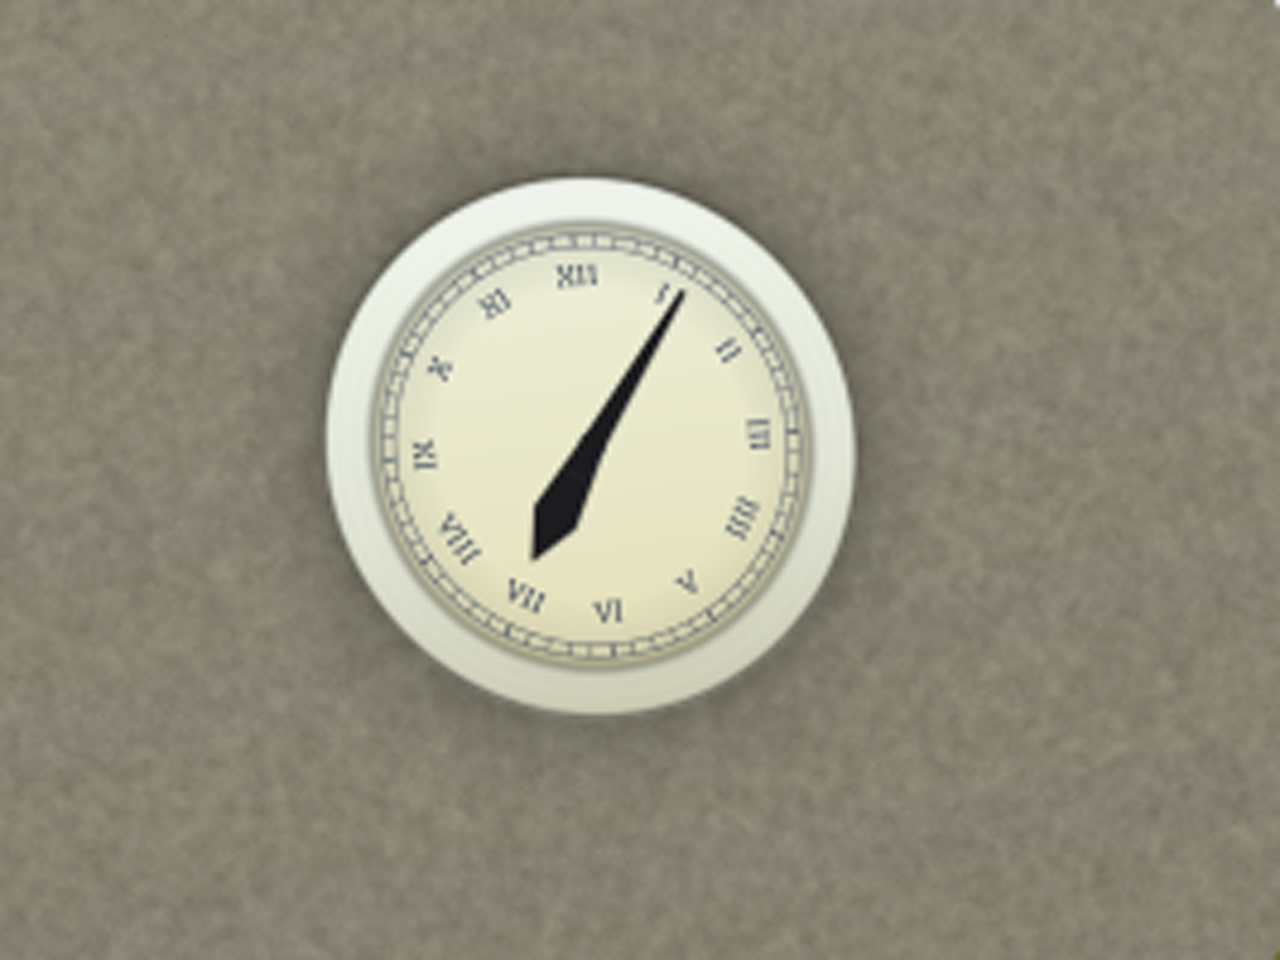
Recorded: h=7 m=6
